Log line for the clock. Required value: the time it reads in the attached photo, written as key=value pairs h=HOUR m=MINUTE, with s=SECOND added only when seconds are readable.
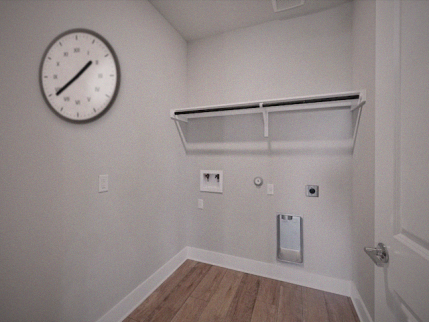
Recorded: h=1 m=39
